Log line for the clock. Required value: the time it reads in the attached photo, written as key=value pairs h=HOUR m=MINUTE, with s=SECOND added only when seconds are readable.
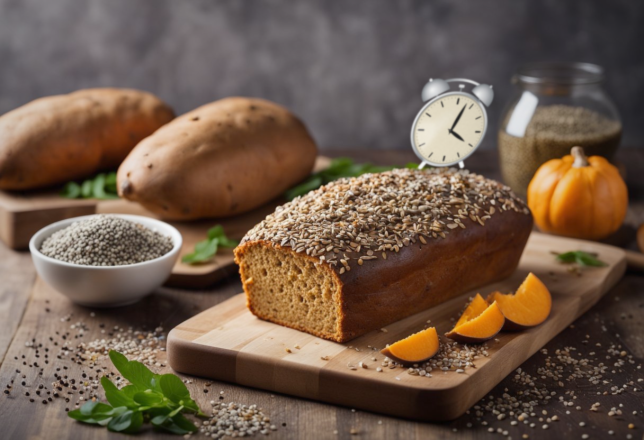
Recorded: h=4 m=3
